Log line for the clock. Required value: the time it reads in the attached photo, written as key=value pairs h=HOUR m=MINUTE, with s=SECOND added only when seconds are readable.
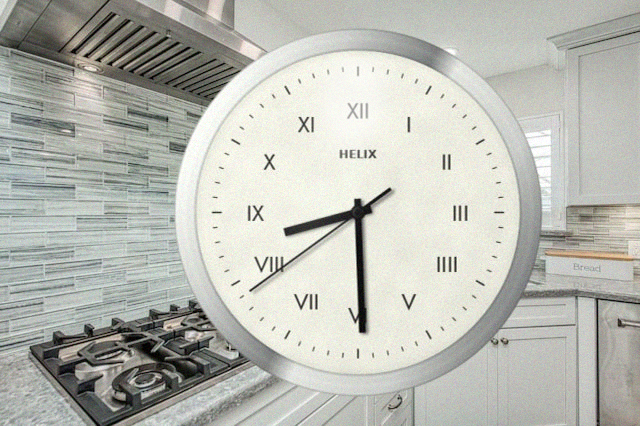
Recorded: h=8 m=29 s=39
